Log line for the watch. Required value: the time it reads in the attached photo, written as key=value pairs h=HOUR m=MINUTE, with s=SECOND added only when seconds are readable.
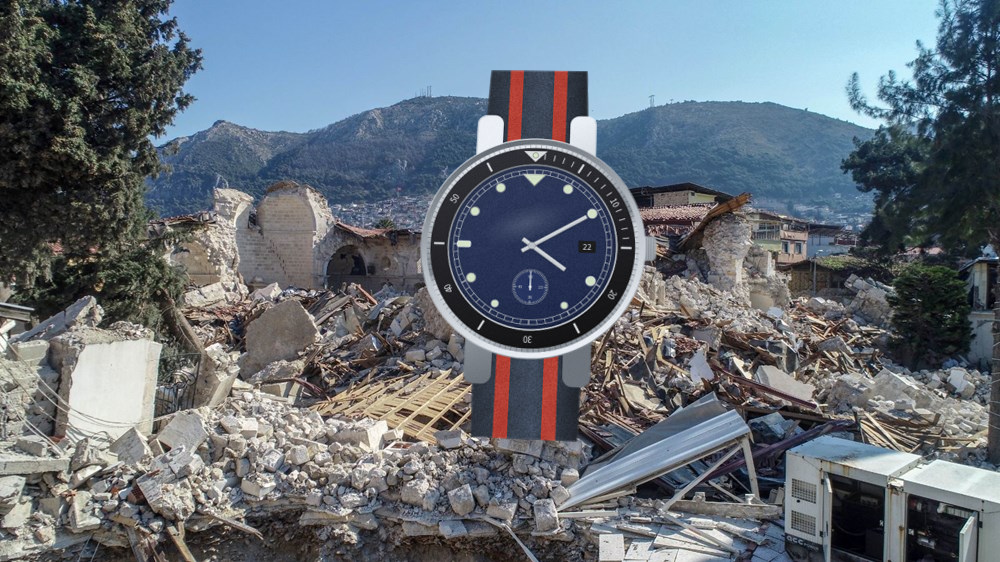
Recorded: h=4 m=10
